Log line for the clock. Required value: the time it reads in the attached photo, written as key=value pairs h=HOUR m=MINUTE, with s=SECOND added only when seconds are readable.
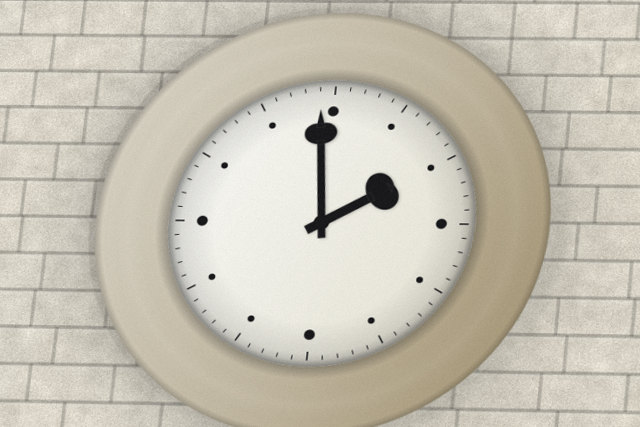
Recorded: h=1 m=59
